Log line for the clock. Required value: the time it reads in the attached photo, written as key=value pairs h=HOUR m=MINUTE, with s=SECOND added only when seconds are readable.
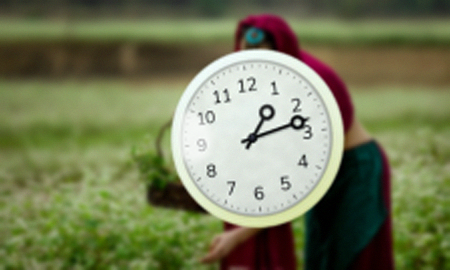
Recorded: h=1 m=13
